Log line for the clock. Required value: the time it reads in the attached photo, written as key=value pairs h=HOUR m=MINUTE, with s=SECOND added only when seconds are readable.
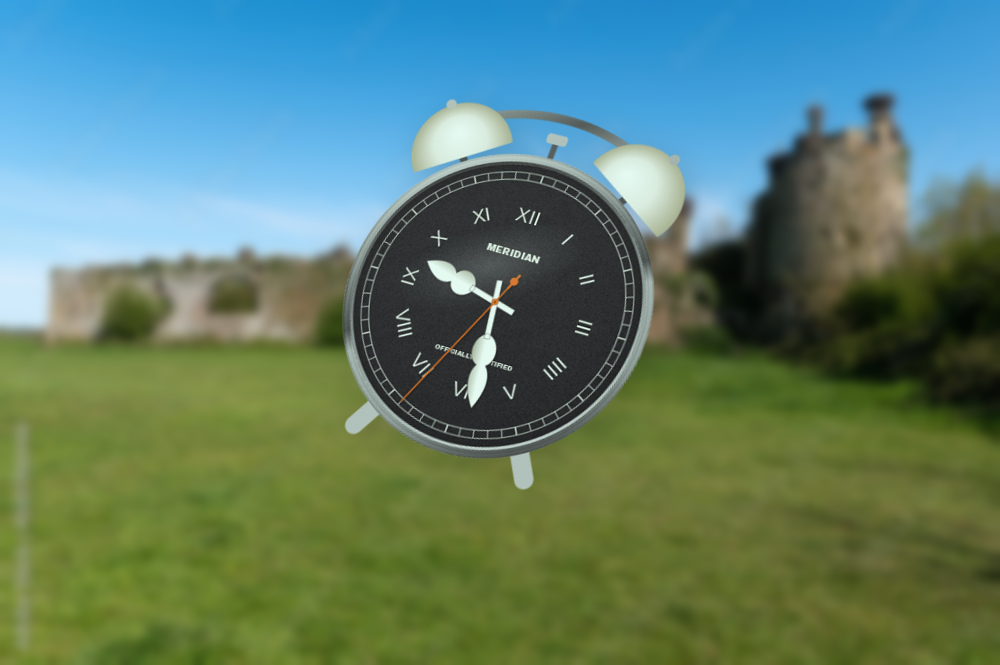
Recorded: h=9 m=28 s=34
